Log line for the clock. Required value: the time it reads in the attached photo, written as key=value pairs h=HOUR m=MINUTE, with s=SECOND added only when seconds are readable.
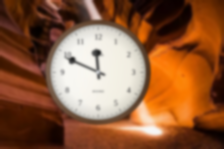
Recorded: h=11 m=49
